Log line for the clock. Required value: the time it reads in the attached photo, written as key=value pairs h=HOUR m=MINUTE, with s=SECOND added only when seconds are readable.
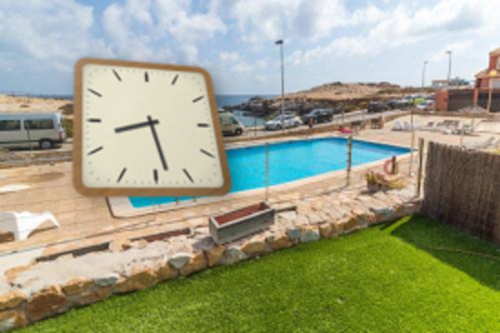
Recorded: h=8 m=28
